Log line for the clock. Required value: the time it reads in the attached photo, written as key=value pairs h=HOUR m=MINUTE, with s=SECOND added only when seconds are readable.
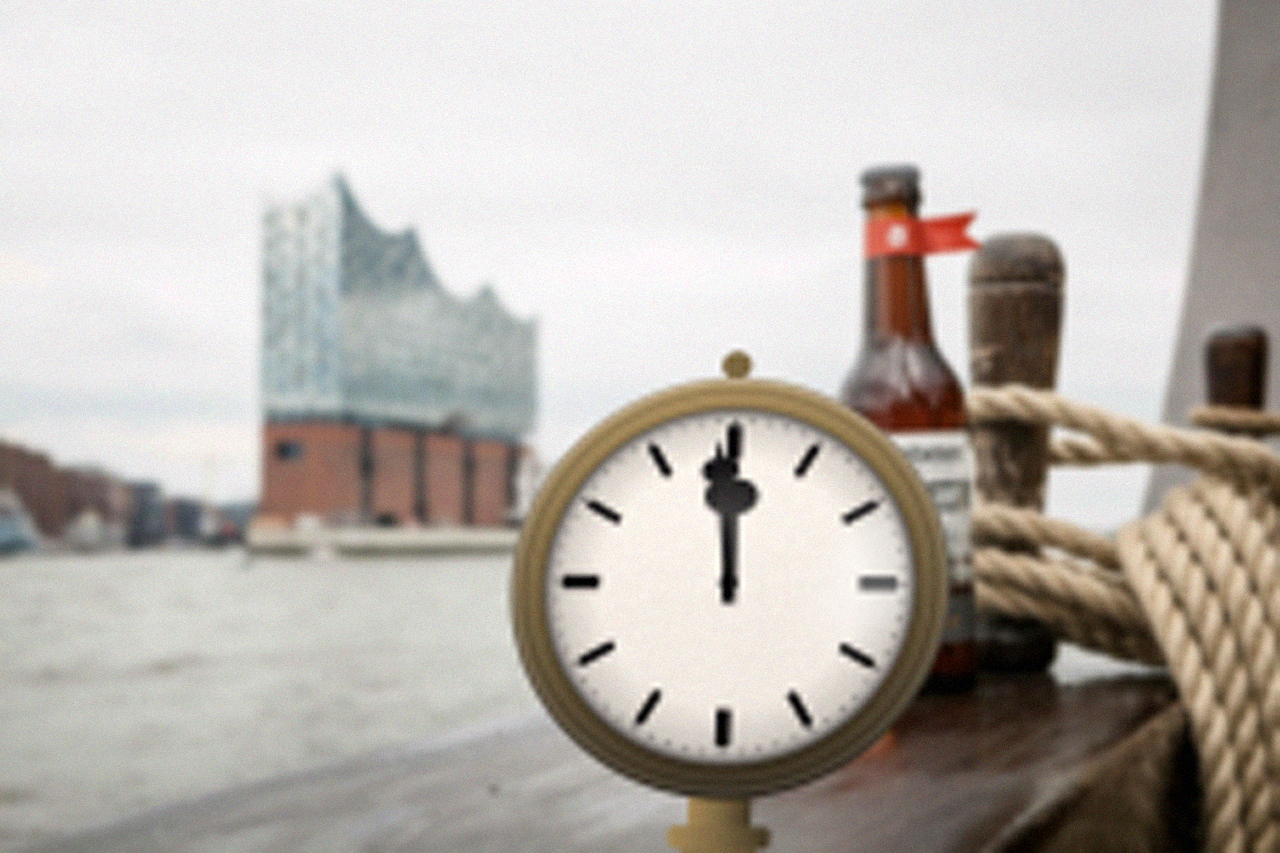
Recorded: h=11 m=59
